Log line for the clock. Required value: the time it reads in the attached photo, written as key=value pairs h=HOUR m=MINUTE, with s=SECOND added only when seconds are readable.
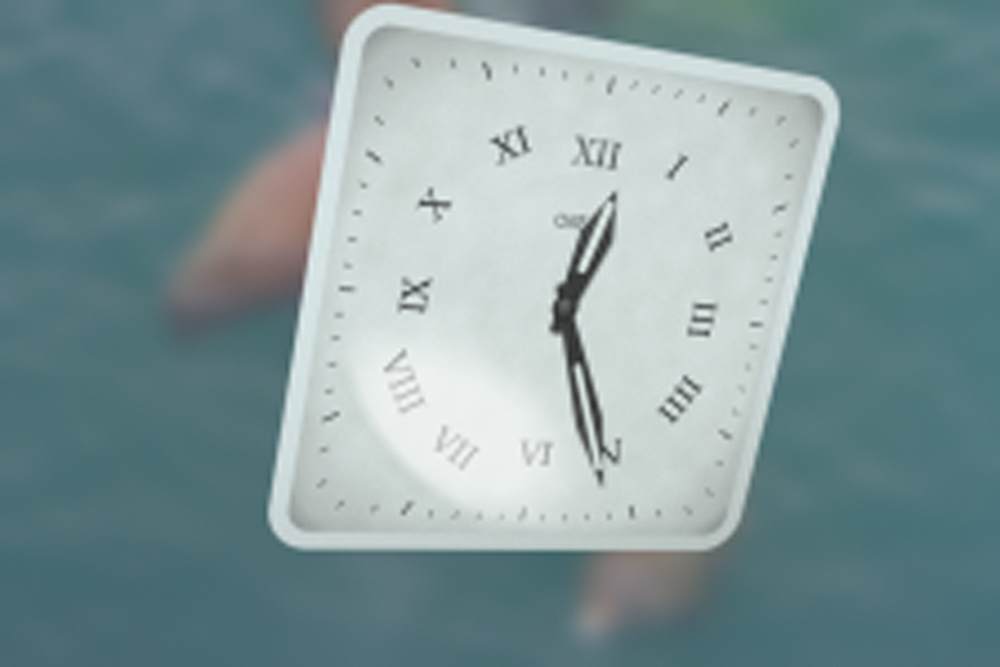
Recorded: h=12 m=26
